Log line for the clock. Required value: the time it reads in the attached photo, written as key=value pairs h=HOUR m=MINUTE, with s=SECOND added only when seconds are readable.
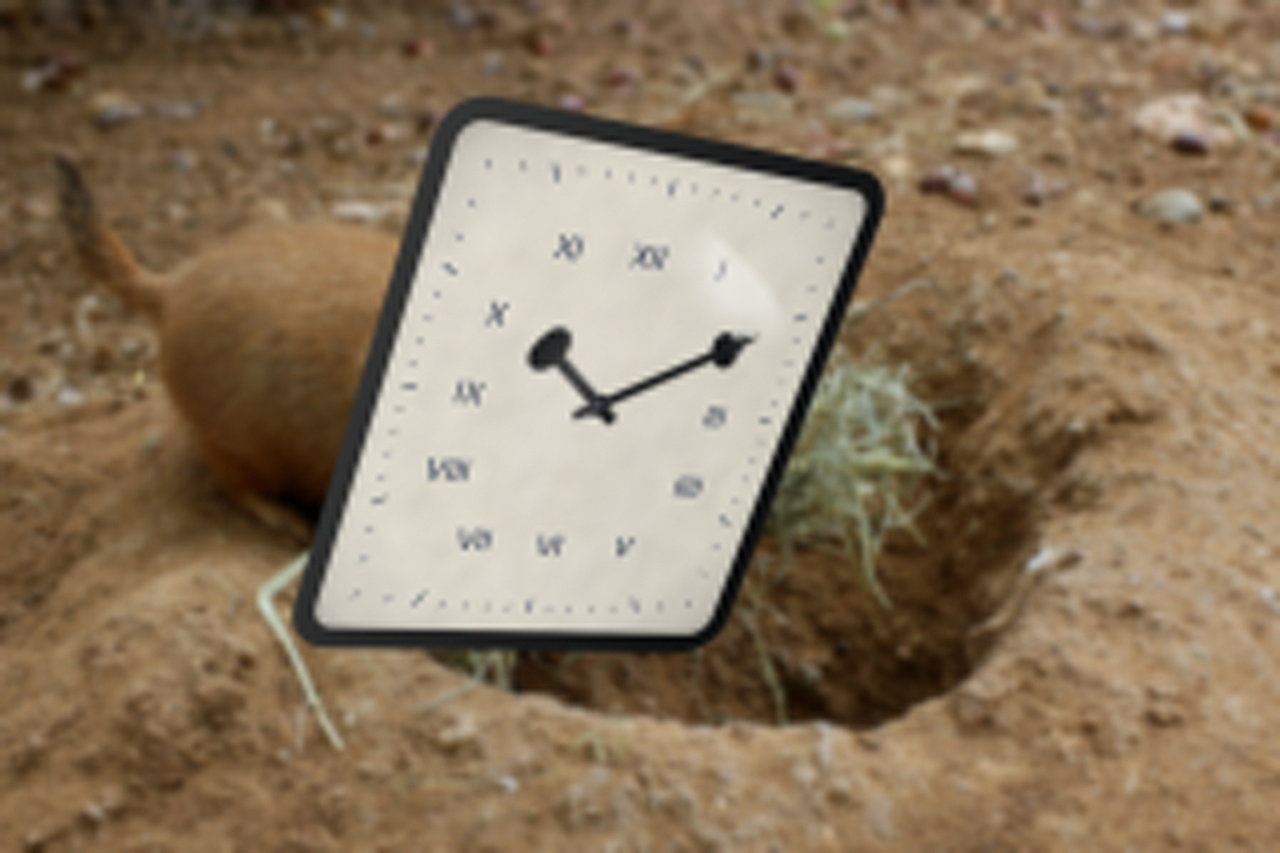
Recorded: h=10 m=10
